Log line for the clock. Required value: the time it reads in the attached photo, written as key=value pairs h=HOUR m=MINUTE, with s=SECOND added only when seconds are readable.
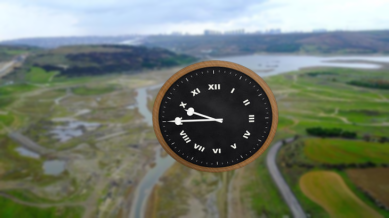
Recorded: h=9 m=45
